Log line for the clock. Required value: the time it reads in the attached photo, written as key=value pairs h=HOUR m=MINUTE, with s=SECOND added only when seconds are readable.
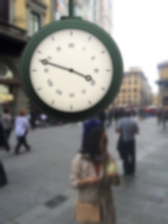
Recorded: h=3 m=48
